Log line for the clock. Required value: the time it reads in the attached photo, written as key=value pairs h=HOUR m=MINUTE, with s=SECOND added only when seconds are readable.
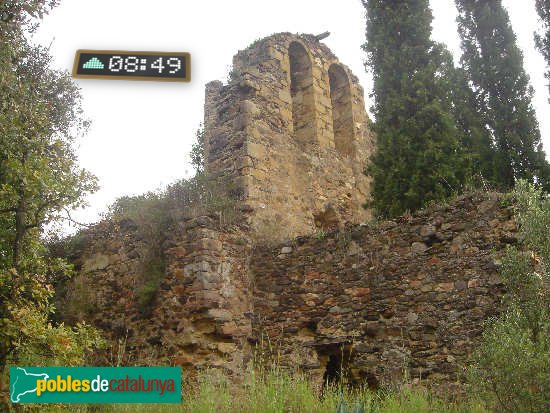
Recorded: h=8 m=49
